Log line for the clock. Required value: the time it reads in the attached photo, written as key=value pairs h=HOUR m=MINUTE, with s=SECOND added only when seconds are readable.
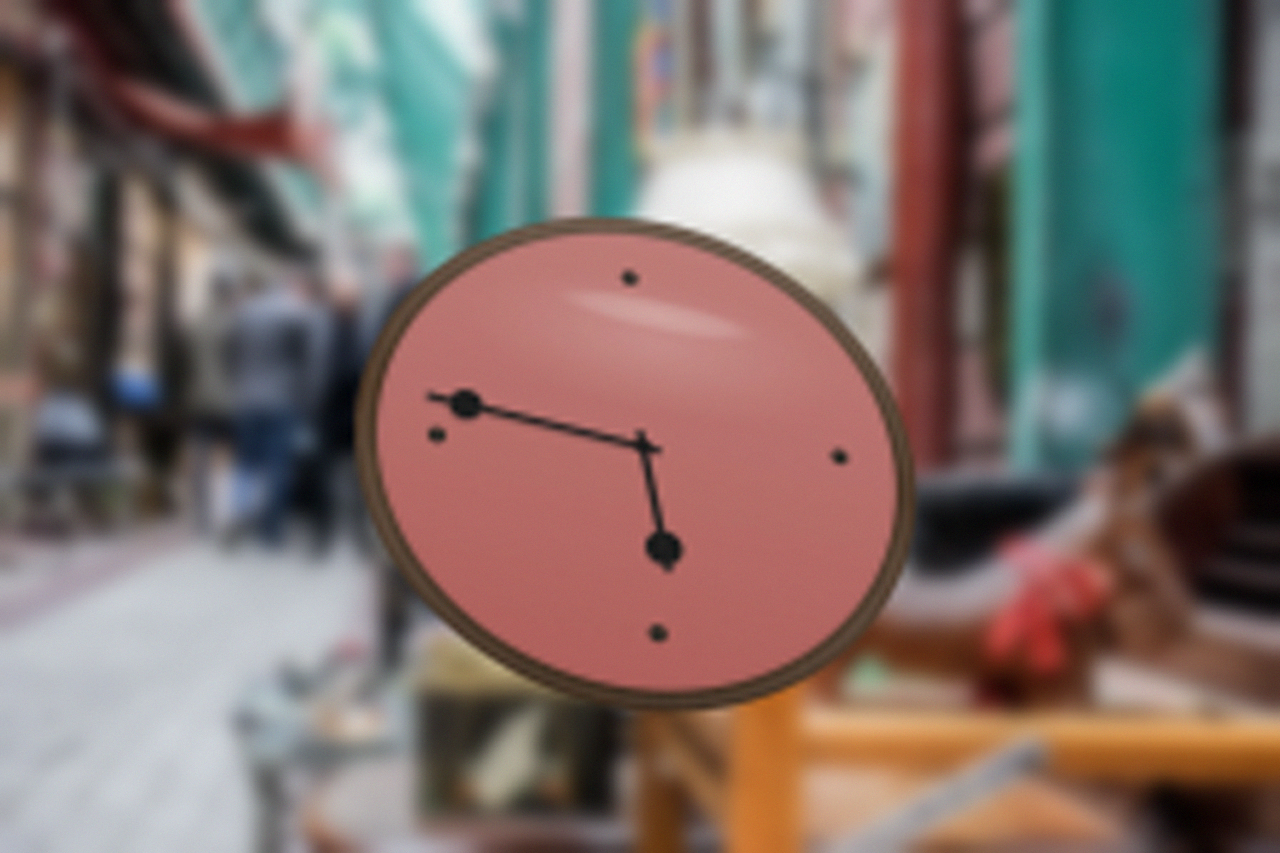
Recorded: h=5 m=47
